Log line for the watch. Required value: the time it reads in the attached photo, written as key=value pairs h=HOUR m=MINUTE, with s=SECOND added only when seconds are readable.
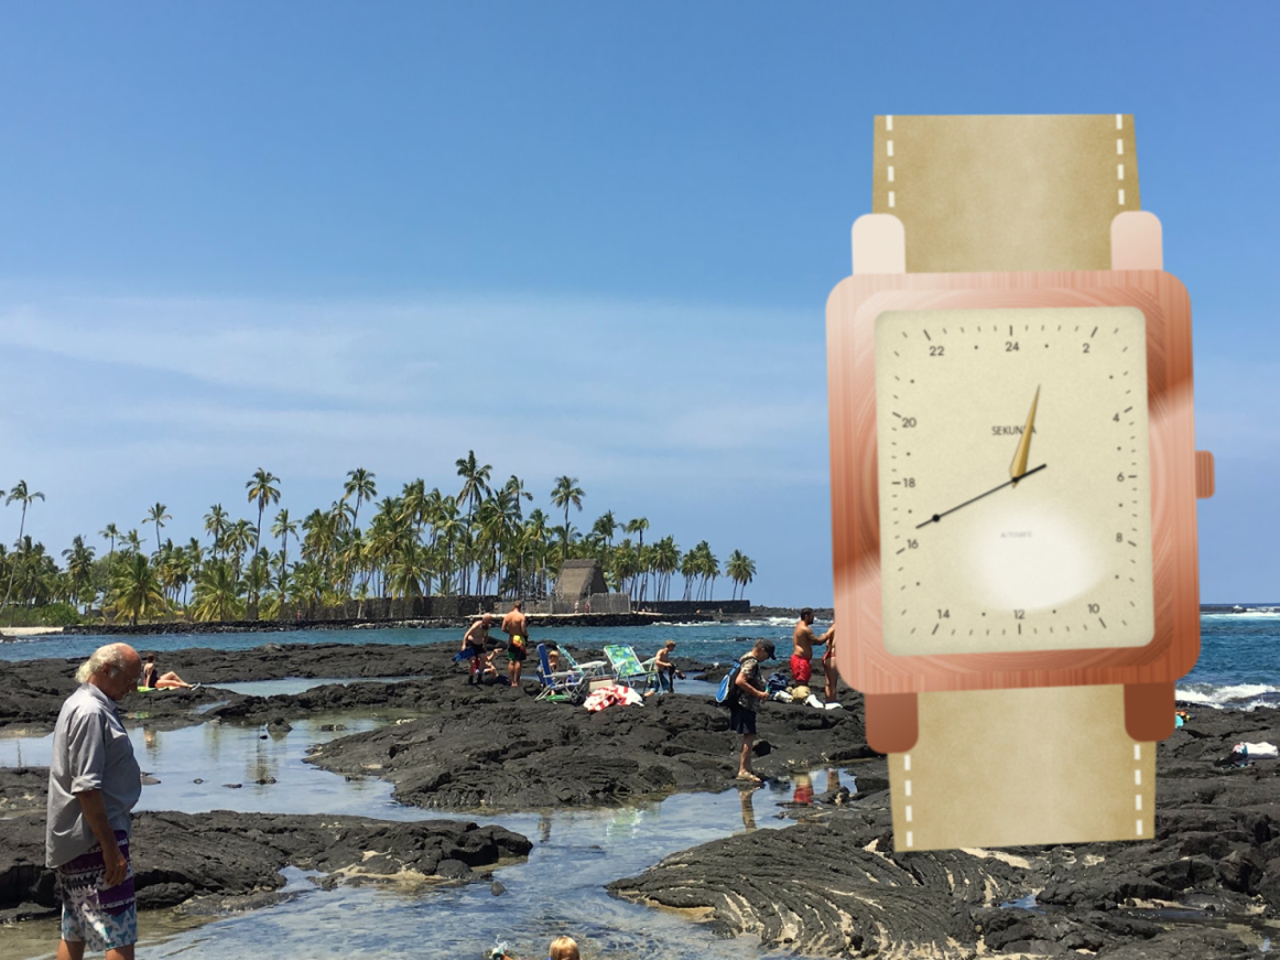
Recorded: h=1 m=2 s=41
